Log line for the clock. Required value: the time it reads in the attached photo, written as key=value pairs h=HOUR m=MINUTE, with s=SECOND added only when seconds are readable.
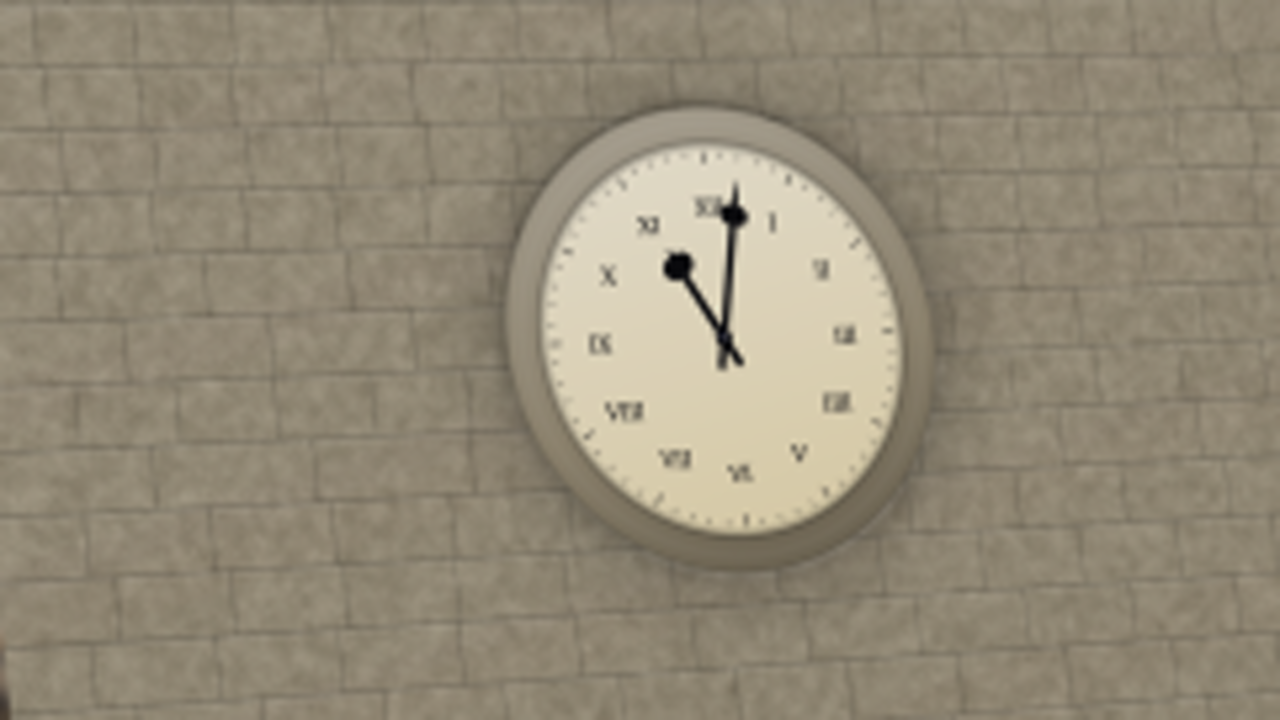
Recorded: h=11 m=2
